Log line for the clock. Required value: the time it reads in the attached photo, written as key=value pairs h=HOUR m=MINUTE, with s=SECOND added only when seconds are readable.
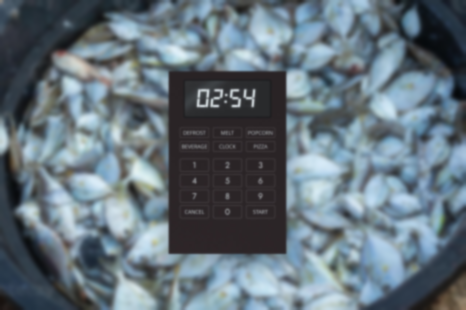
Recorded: h=2 m=54
